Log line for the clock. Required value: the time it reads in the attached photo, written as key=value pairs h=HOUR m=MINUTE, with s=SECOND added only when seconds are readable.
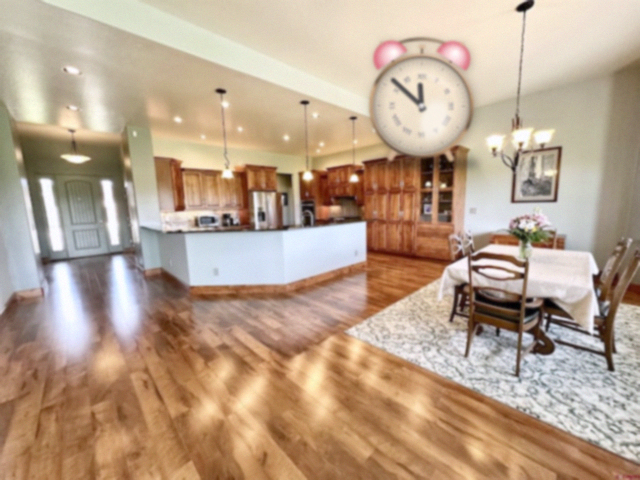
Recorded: h=11 m=52
